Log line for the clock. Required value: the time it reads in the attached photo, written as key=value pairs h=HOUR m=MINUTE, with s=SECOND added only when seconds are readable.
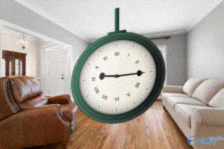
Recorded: h=9 m=15
